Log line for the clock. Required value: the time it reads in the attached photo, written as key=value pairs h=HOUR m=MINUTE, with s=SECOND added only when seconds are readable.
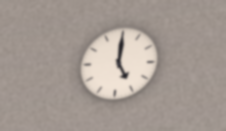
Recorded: h=5 m=0
